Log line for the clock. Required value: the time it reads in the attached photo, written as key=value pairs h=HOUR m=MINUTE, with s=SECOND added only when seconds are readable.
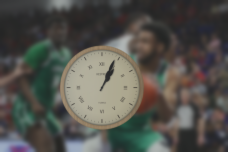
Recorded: h=1 m=4
